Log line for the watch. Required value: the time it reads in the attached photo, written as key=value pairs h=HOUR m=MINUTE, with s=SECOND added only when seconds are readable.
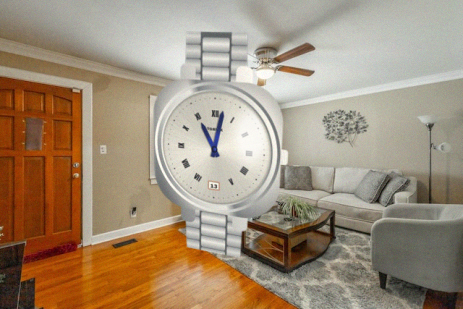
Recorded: h=11 m=2
